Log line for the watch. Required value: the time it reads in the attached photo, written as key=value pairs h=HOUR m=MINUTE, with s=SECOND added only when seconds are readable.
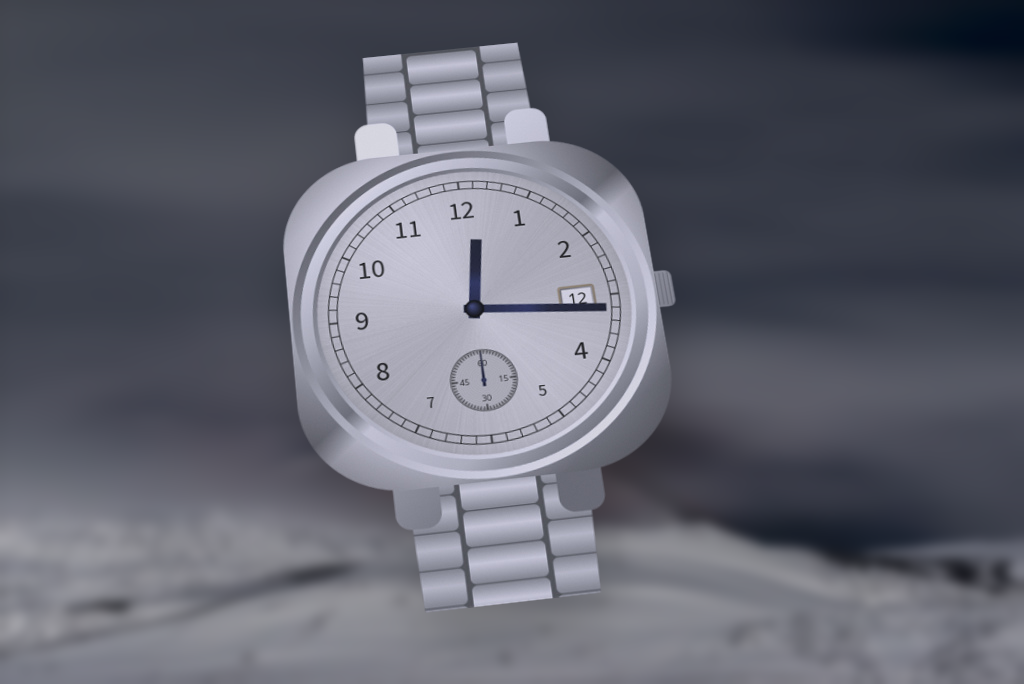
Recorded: h=12 m=16
